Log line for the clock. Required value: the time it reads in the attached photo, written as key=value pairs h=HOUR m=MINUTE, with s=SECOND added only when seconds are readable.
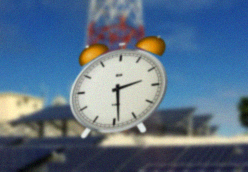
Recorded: h=2 m=29
